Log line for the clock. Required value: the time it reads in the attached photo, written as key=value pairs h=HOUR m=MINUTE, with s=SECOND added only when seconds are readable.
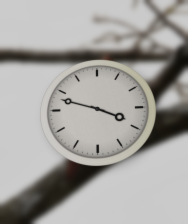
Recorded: h=3 m=48
